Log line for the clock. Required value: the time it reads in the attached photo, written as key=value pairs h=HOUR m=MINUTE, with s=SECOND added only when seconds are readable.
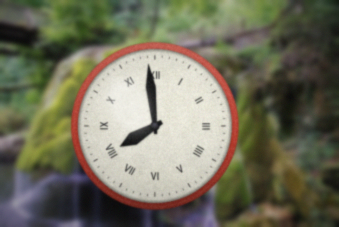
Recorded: h=7 m=59
